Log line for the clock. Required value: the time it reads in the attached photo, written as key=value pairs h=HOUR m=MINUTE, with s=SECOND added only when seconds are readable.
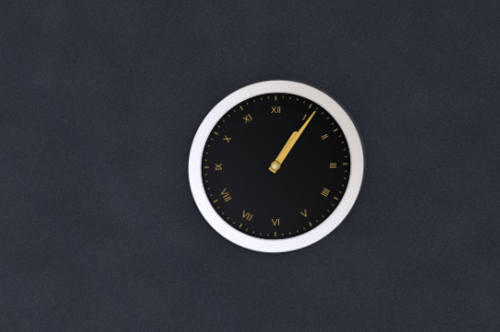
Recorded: h=1 m=6
